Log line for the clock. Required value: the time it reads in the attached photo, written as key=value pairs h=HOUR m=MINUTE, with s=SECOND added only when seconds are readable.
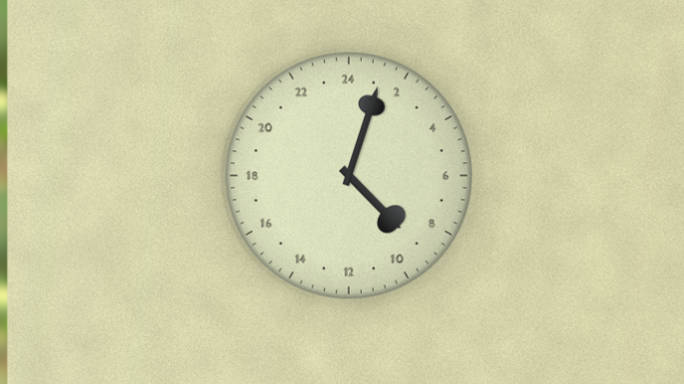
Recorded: h=9 m=3
